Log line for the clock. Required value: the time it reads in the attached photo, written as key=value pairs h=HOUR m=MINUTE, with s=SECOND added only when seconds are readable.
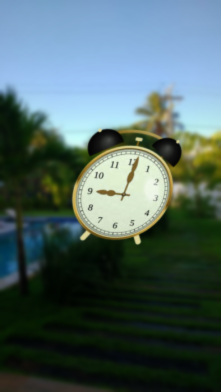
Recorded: h=9 m=1
